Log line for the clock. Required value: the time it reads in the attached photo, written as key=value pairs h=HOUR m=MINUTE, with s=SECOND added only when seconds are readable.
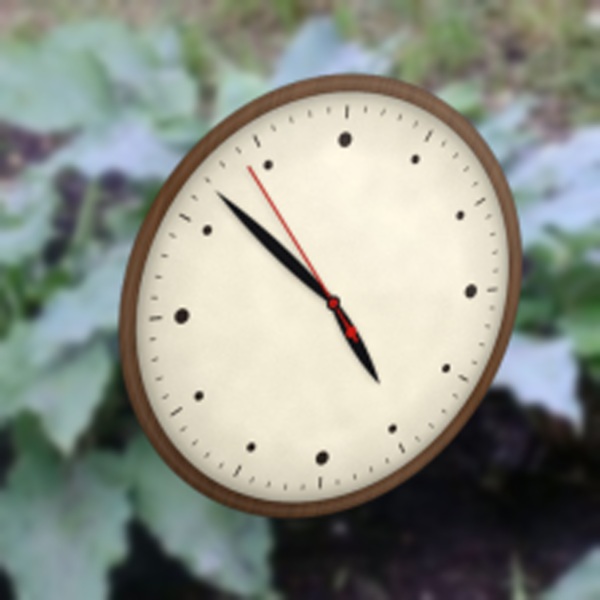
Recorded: h=4 m=51 s=54
